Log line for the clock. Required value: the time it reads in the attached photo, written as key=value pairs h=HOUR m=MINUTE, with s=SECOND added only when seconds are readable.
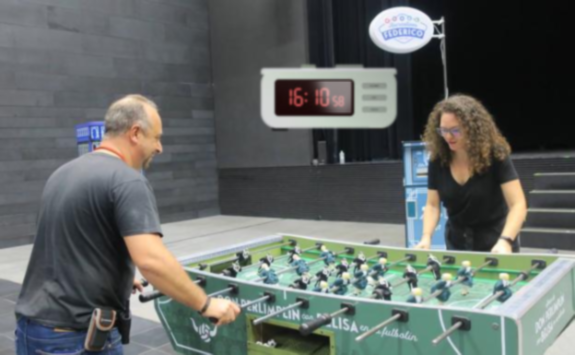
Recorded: h=16 m=10
